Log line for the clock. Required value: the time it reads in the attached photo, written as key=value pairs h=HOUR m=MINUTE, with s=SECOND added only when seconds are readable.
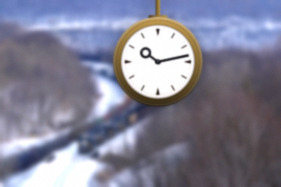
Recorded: h=10 m=13
